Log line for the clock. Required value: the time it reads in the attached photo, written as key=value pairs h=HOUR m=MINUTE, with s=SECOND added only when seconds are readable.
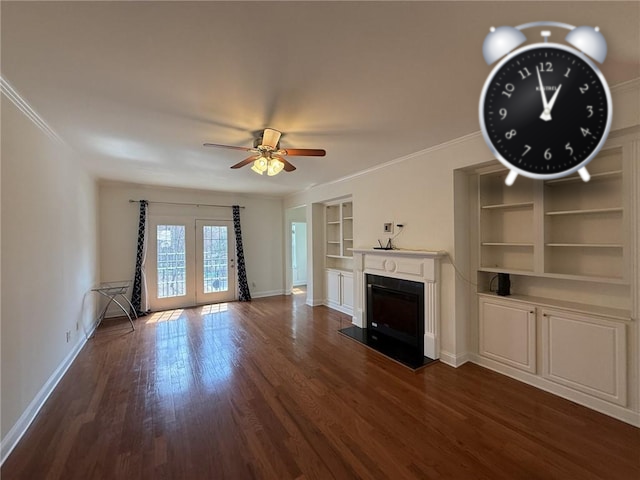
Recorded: h=12 m=58
